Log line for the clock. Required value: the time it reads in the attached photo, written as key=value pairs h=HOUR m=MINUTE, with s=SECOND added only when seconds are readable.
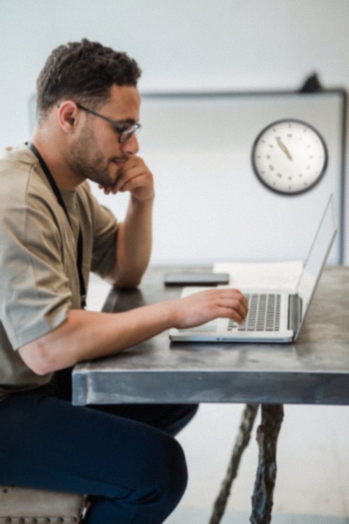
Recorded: h=10 m=54
